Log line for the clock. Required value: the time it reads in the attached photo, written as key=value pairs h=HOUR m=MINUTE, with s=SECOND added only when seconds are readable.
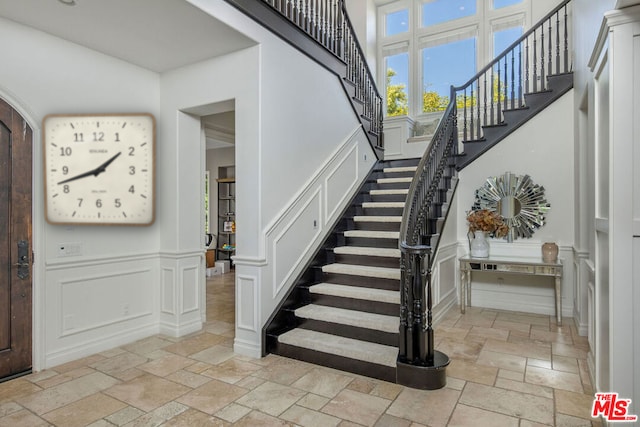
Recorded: h=1 m=42
